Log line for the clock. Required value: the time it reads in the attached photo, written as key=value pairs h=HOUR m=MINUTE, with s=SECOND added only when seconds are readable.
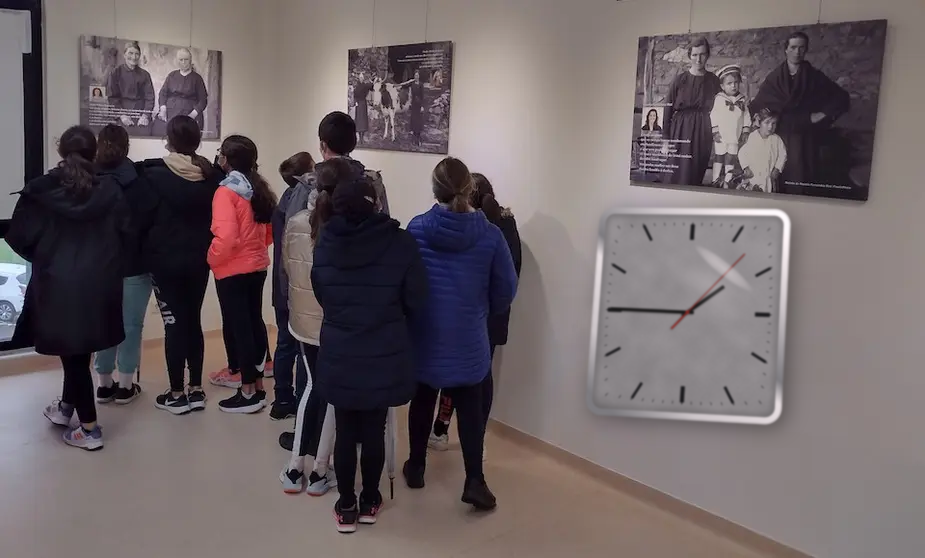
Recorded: h=1 m=45 s=7
